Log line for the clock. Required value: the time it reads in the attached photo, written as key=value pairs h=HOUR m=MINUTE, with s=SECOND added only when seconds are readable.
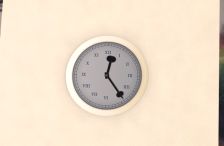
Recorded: h=12 m=24
